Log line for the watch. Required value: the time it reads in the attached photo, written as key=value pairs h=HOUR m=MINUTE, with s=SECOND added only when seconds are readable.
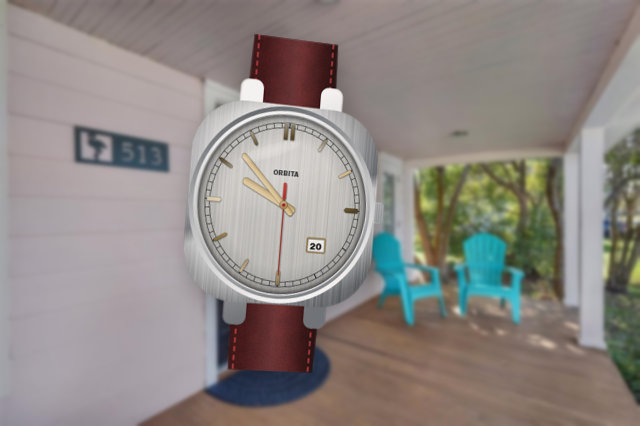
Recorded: h=9 m=52 s=30
